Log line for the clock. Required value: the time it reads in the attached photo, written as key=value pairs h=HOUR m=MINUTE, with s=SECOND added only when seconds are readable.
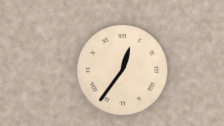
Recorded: h=12 m=36
